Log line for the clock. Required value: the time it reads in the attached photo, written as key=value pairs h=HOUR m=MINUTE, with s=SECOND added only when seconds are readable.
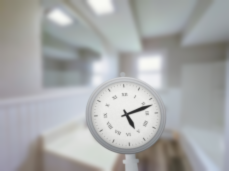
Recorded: h=5 m=12
